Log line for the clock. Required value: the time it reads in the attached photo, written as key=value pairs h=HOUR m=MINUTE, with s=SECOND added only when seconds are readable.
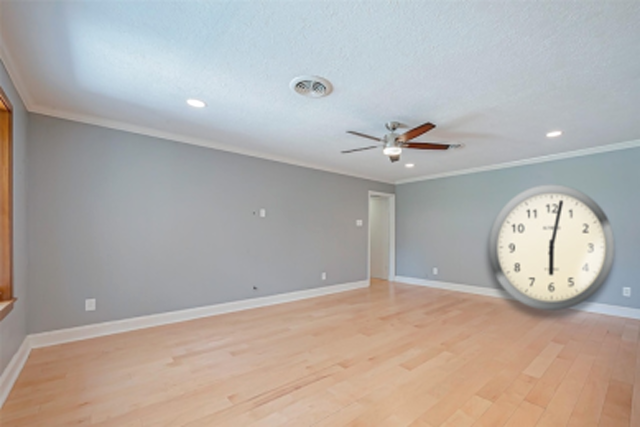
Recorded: h=6 m=2
